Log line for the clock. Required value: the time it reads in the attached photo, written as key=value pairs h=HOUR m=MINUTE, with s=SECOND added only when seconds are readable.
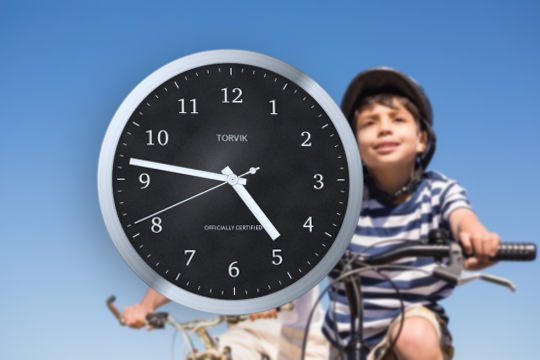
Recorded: h=4 m=46 s=41
